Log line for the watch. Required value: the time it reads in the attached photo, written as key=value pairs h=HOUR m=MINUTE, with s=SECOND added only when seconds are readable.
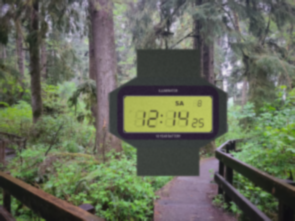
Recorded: h=12 m=14
